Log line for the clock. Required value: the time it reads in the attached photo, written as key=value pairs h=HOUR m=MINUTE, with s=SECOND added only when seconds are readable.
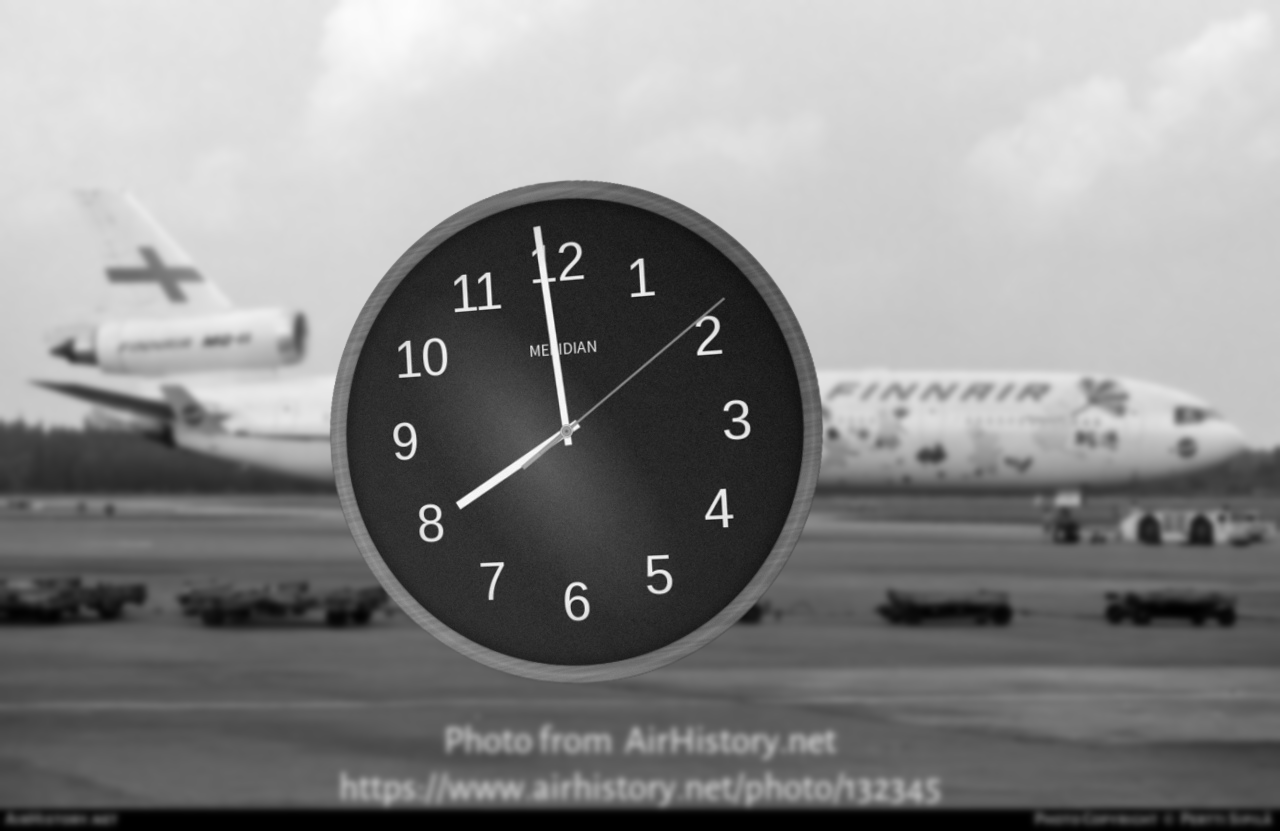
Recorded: h=7 m=59 s=9
